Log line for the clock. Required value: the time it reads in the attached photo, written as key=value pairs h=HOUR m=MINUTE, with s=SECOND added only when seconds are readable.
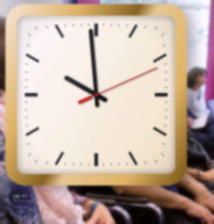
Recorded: h=9 m=59 s=11
